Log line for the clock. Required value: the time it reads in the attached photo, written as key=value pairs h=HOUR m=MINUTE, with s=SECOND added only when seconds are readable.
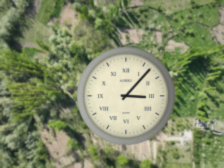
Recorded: h=3 m=7
